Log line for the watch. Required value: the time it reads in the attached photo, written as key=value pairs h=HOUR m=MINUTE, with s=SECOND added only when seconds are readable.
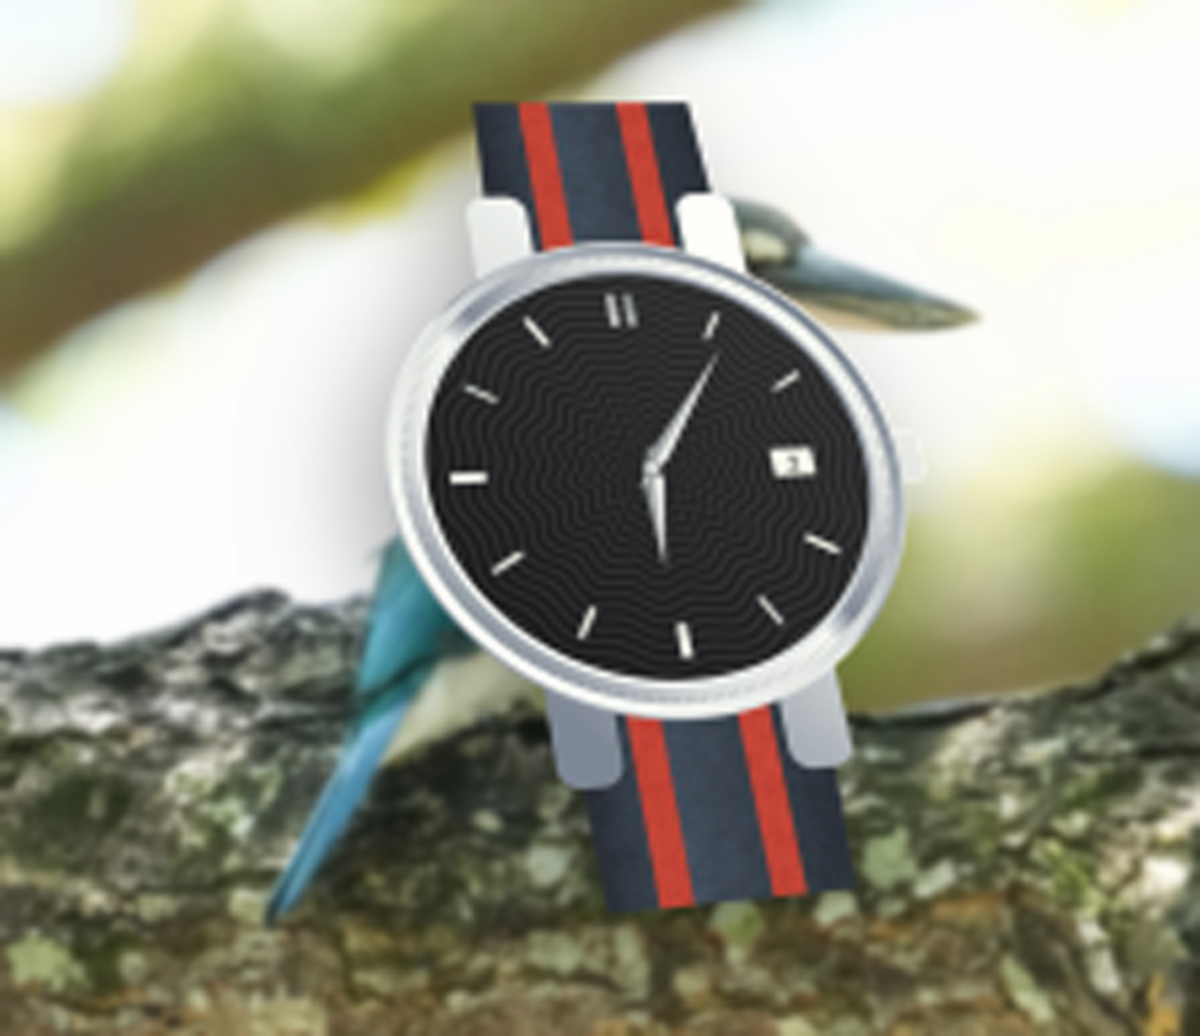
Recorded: h=6 m=6
